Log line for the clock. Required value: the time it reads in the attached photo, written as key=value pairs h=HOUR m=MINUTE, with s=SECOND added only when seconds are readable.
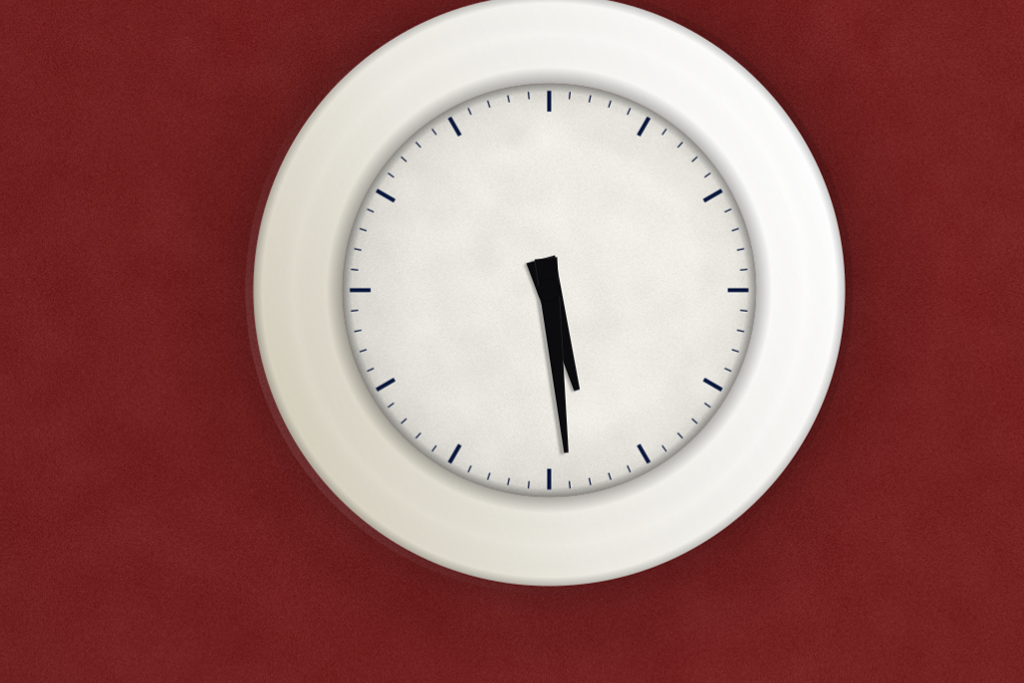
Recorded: h=5 m=29
